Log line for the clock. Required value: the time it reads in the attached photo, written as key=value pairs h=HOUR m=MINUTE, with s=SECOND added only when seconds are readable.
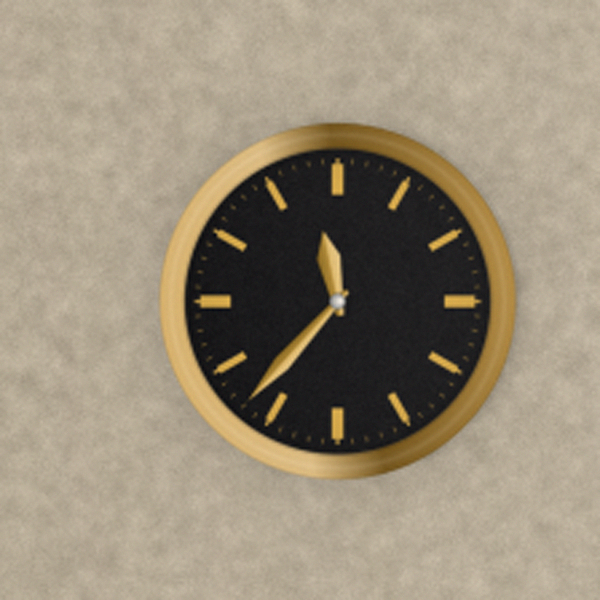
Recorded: h=11 m=37
